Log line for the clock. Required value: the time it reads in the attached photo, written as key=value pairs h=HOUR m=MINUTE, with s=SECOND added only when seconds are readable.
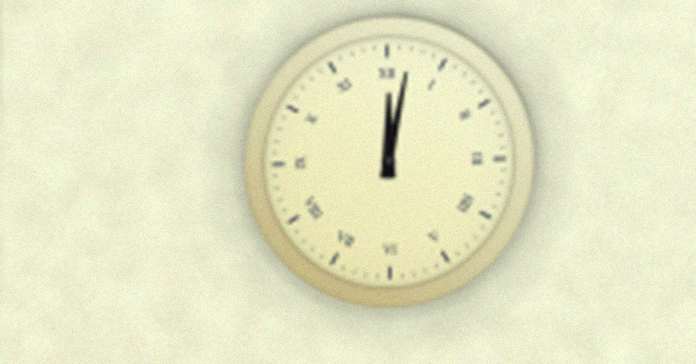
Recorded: h=12 m=2
